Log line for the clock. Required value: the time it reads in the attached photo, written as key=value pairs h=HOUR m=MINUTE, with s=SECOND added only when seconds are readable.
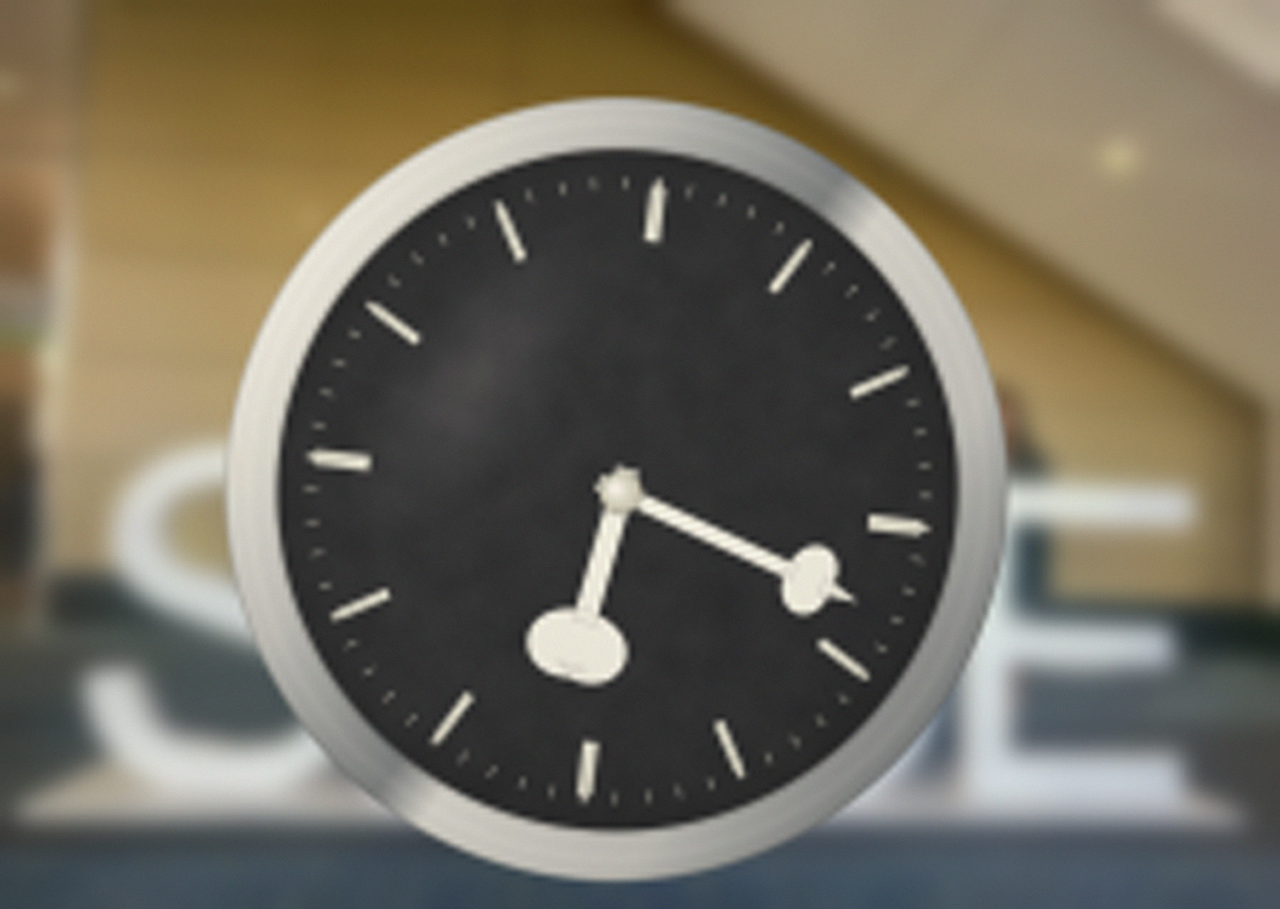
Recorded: h=6 m=18
